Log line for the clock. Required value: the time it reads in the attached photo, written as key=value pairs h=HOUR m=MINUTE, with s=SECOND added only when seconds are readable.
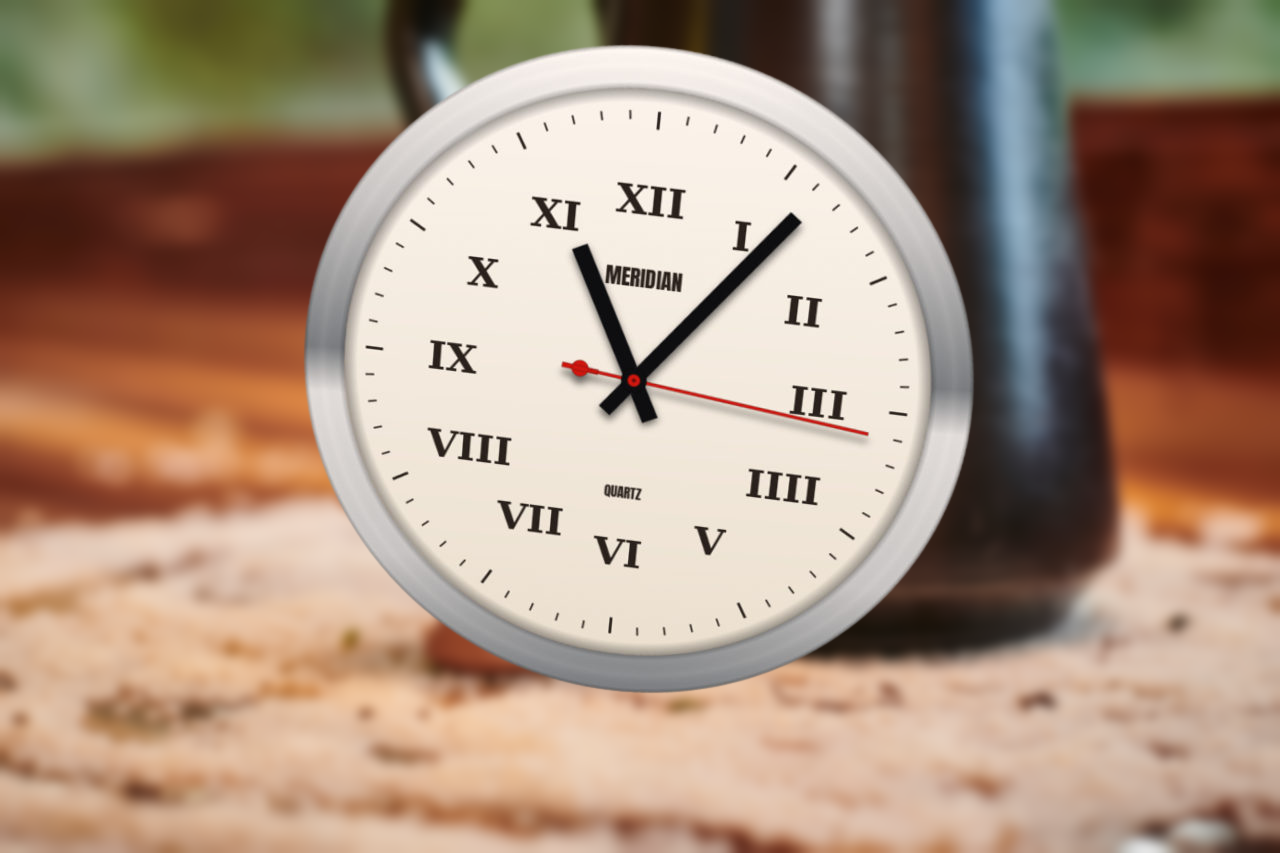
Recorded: h=11 m=6 s=16
